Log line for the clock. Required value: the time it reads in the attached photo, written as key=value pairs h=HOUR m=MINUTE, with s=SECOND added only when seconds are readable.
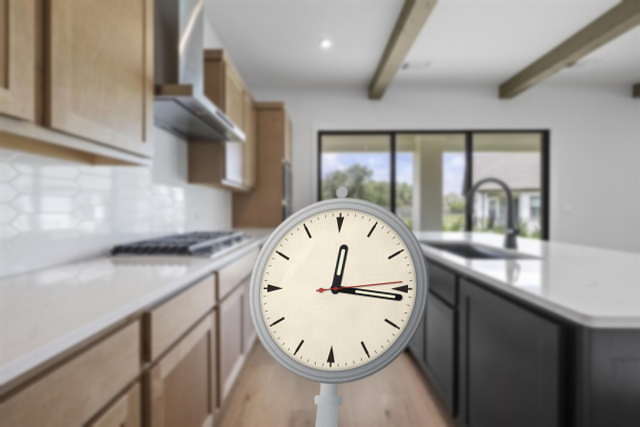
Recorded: h=12 m=16 s=14
